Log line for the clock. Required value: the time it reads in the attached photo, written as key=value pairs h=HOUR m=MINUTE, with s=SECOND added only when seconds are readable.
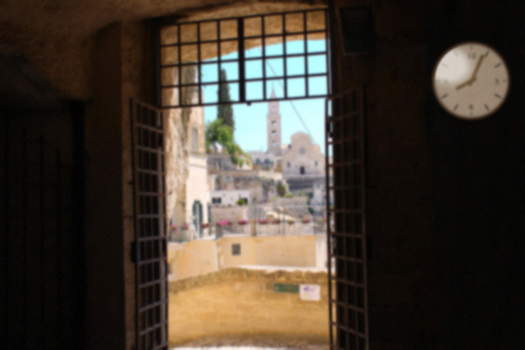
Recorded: h=8 m=4
